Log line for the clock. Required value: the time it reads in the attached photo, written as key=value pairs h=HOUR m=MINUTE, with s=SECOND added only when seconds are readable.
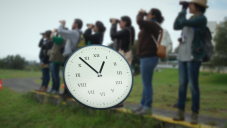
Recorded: h=12 m=53
